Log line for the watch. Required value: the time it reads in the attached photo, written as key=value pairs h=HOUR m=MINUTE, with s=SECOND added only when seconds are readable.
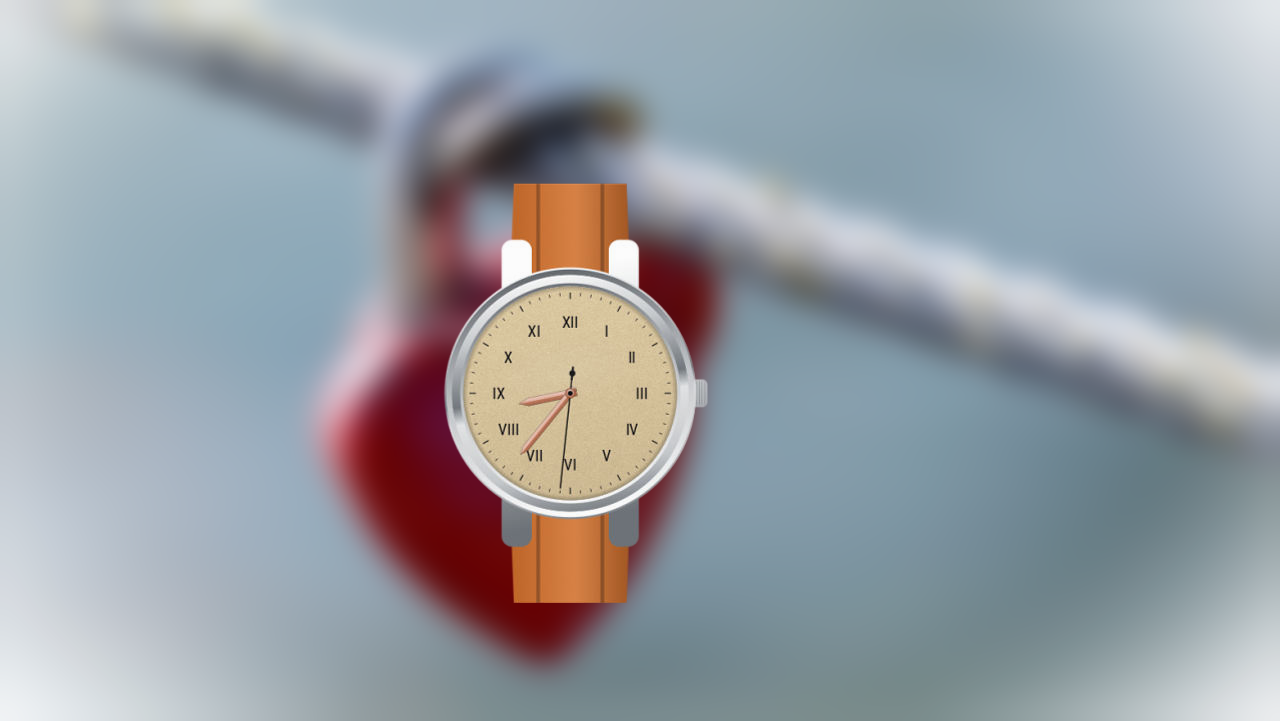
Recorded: h=8 m=36 s=31
